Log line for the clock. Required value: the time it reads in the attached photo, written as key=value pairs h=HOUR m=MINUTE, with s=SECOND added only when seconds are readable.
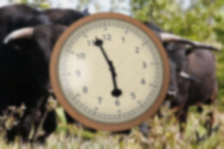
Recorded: h=5 m=57
